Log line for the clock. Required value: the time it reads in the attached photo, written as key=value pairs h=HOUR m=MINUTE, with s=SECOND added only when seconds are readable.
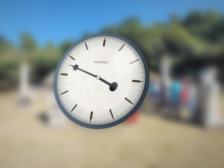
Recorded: h=3 m=48
